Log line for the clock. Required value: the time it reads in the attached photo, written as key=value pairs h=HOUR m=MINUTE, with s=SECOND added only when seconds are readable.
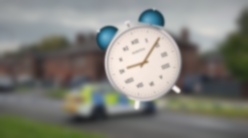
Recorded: h=9 m=9
